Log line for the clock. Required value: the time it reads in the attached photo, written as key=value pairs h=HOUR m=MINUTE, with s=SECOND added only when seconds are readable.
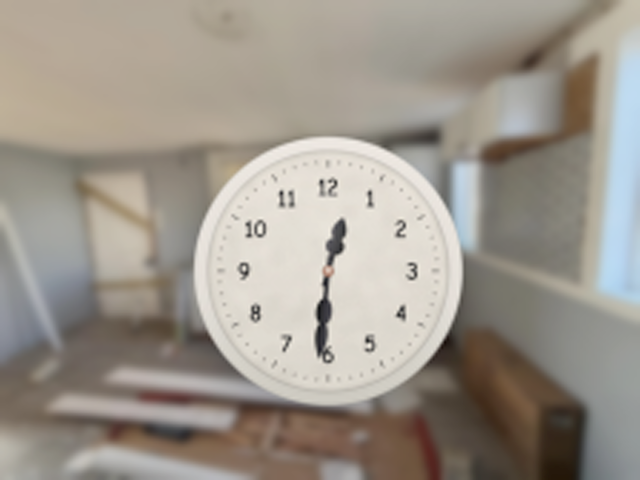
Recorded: h=12 m=31
